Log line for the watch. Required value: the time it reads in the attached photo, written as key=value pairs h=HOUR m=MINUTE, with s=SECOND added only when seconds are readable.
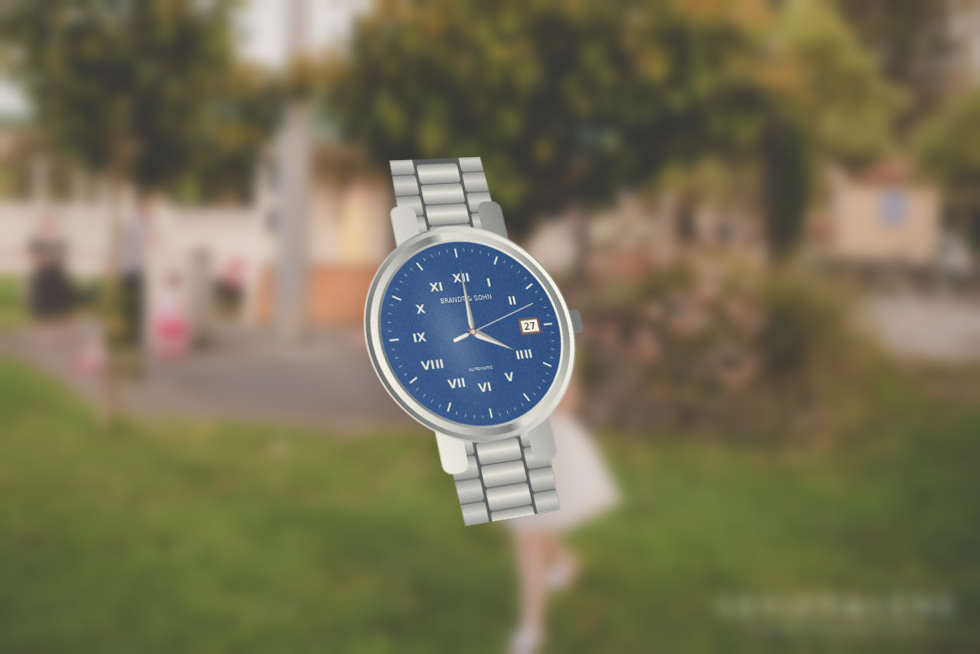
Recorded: h=4 m=0 s=12
